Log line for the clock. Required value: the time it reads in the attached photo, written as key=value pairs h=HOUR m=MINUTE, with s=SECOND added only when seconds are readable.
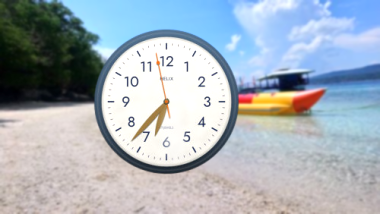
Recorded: h=6 m=36 s=58
